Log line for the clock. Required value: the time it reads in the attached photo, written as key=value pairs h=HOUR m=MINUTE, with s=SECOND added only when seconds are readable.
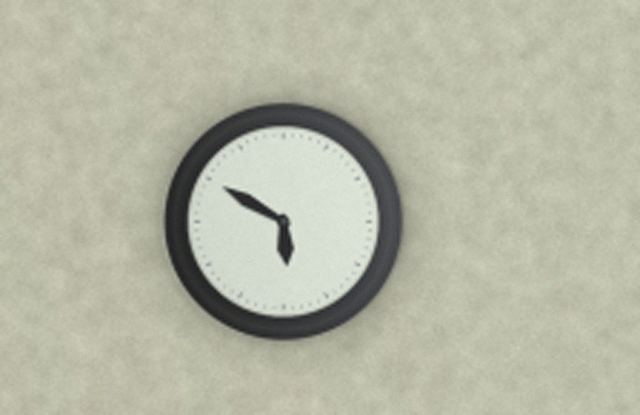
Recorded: h=5 m=50
